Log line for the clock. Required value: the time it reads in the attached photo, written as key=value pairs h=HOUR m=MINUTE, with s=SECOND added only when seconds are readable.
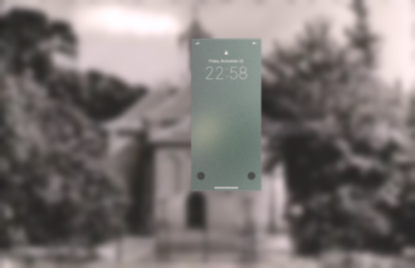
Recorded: h=22 m=58
